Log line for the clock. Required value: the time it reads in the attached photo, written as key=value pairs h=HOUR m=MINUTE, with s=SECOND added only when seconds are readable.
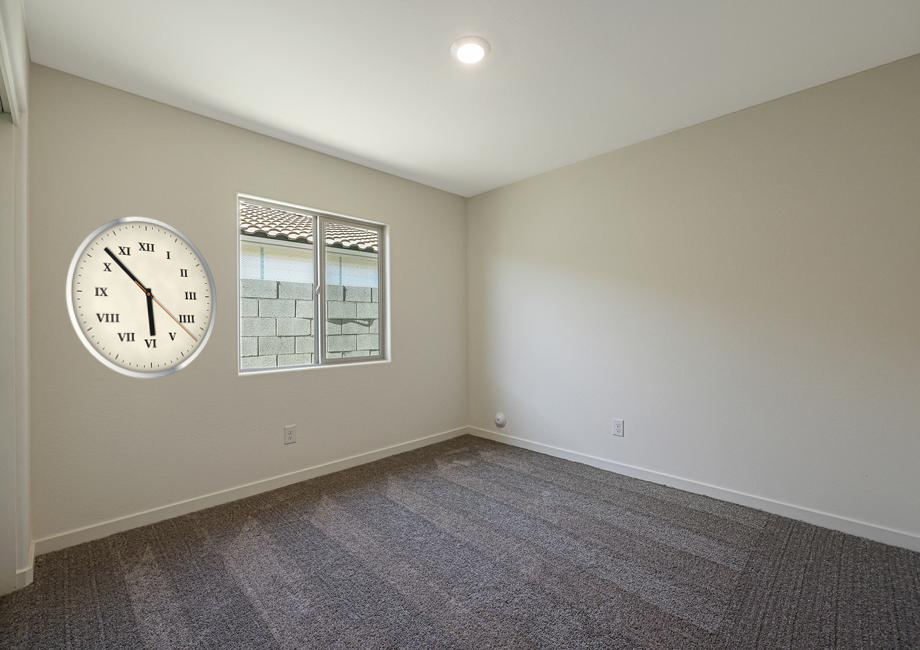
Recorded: h=5 m=52 s=22
